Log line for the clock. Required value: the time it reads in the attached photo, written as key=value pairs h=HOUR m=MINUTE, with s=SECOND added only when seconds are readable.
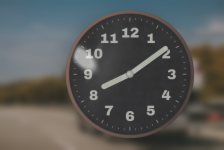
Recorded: h=8 m=9
